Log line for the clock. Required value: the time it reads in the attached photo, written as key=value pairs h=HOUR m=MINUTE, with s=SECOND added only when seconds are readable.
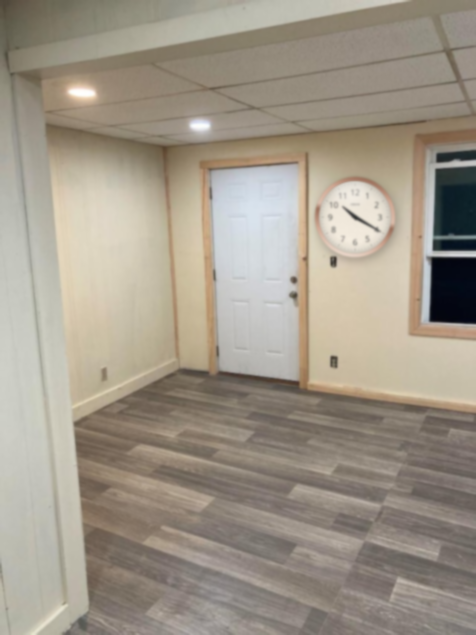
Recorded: h=10 m=20
